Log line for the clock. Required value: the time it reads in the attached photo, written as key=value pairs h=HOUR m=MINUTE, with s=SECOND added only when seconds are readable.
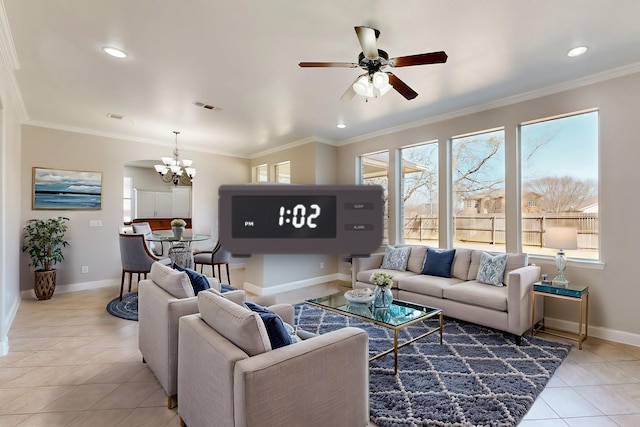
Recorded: h=1 m=2
